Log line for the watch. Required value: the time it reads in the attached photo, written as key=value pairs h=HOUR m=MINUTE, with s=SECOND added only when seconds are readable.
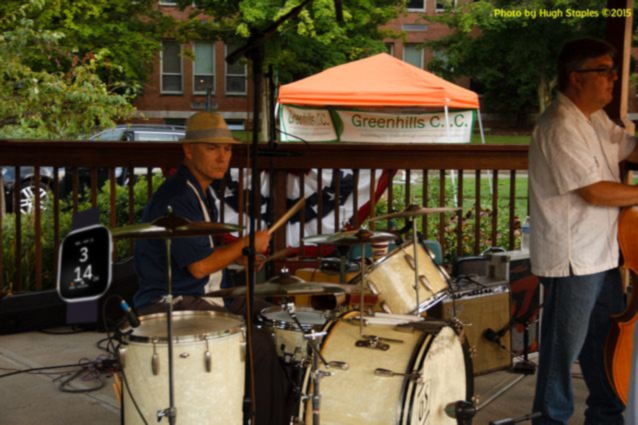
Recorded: h=3 m=14
